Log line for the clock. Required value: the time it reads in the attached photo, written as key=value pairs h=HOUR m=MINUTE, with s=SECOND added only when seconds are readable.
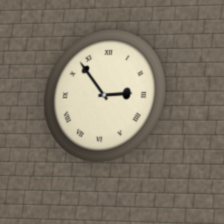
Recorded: h=2 m=53
